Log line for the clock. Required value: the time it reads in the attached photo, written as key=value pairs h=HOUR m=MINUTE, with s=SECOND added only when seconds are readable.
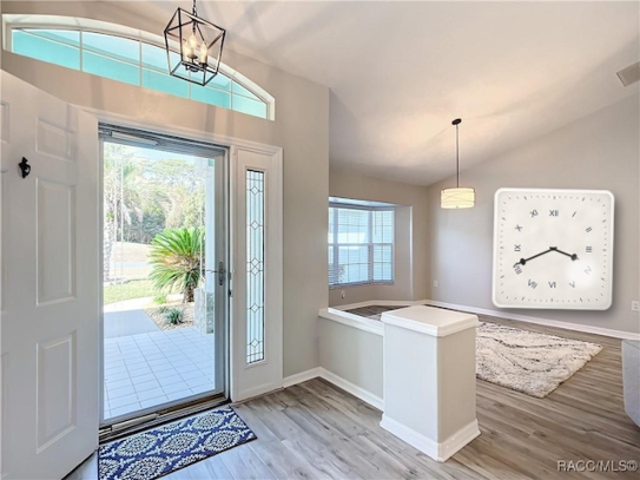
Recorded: h=3 m=41
